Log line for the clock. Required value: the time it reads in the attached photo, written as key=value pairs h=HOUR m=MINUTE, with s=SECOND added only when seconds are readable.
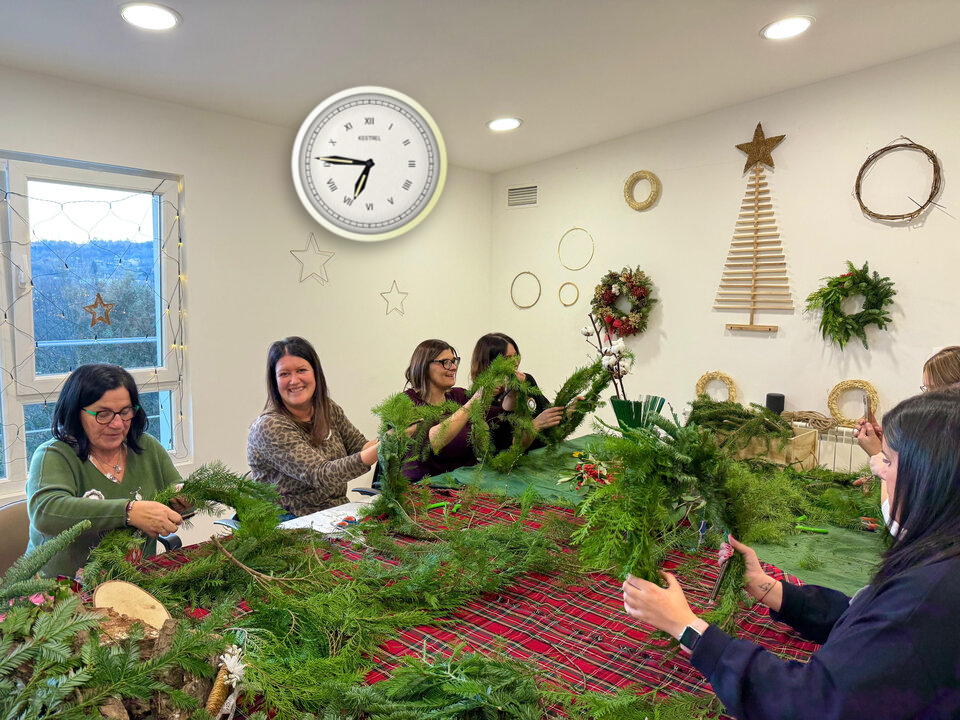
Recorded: h=6 m=46
